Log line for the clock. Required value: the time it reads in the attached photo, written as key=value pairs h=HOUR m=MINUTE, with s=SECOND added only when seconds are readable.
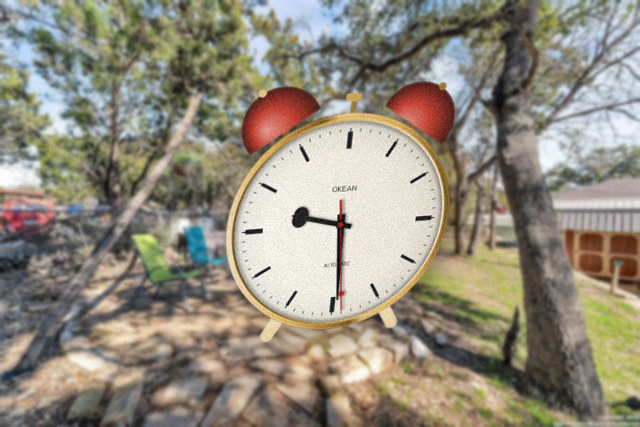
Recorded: h=9 m=29 s=29
